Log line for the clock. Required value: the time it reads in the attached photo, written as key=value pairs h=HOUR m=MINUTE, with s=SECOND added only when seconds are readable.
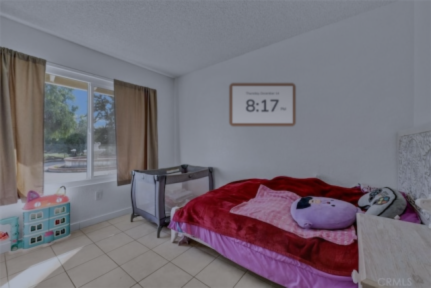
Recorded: h=8 m=17
